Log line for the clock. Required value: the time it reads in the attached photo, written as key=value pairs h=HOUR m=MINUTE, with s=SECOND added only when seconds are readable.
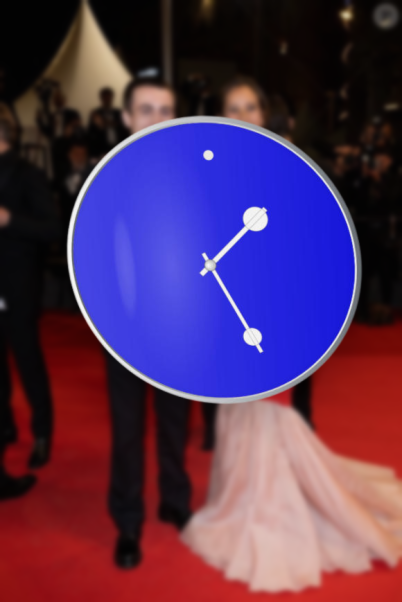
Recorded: h=1 m=25
